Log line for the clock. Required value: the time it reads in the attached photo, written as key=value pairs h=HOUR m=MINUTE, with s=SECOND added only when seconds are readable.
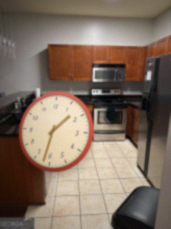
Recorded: h=1 m=32
